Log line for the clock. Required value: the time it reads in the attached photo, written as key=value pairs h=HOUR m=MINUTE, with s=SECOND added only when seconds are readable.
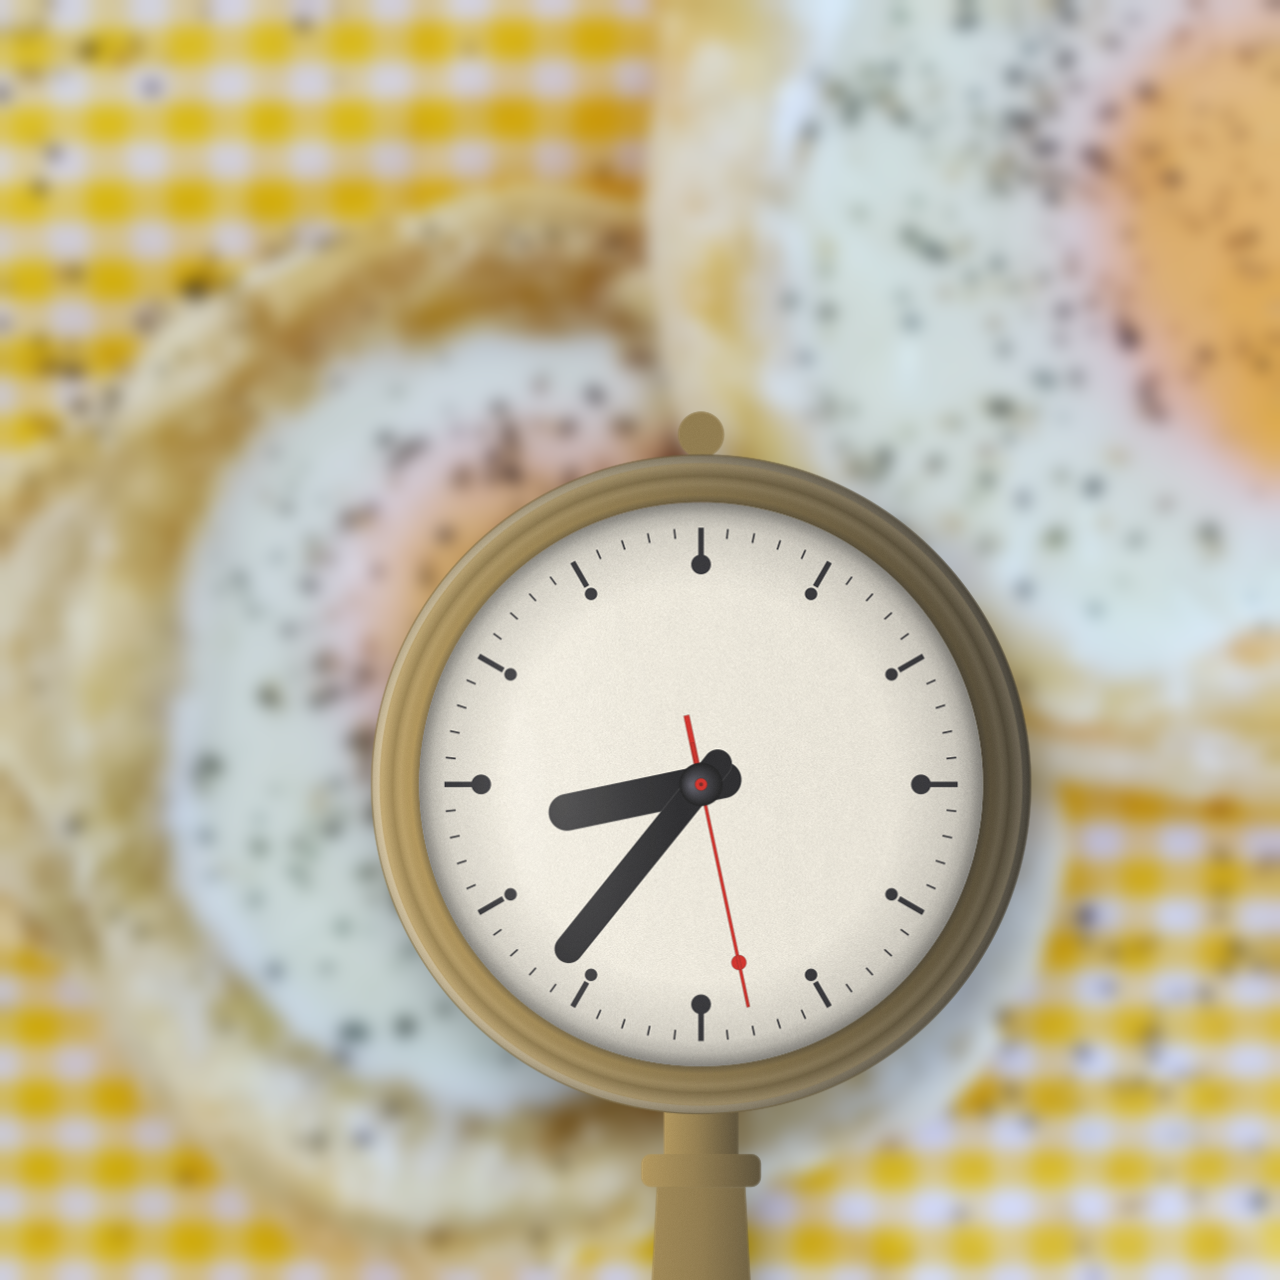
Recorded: h=8 m=36 s=28
